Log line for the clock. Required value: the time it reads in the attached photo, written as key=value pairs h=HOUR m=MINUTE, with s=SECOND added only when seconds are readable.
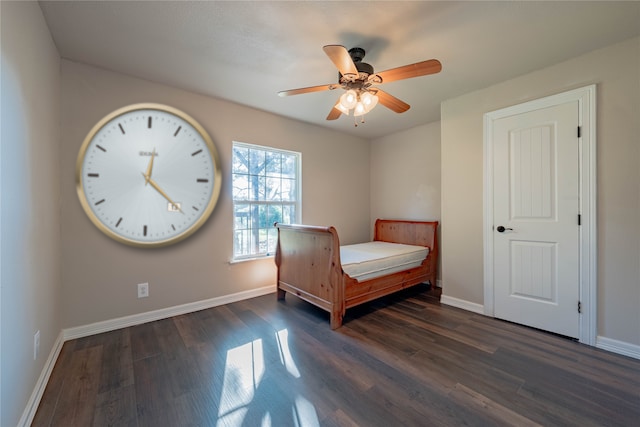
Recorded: h=12 m=22
